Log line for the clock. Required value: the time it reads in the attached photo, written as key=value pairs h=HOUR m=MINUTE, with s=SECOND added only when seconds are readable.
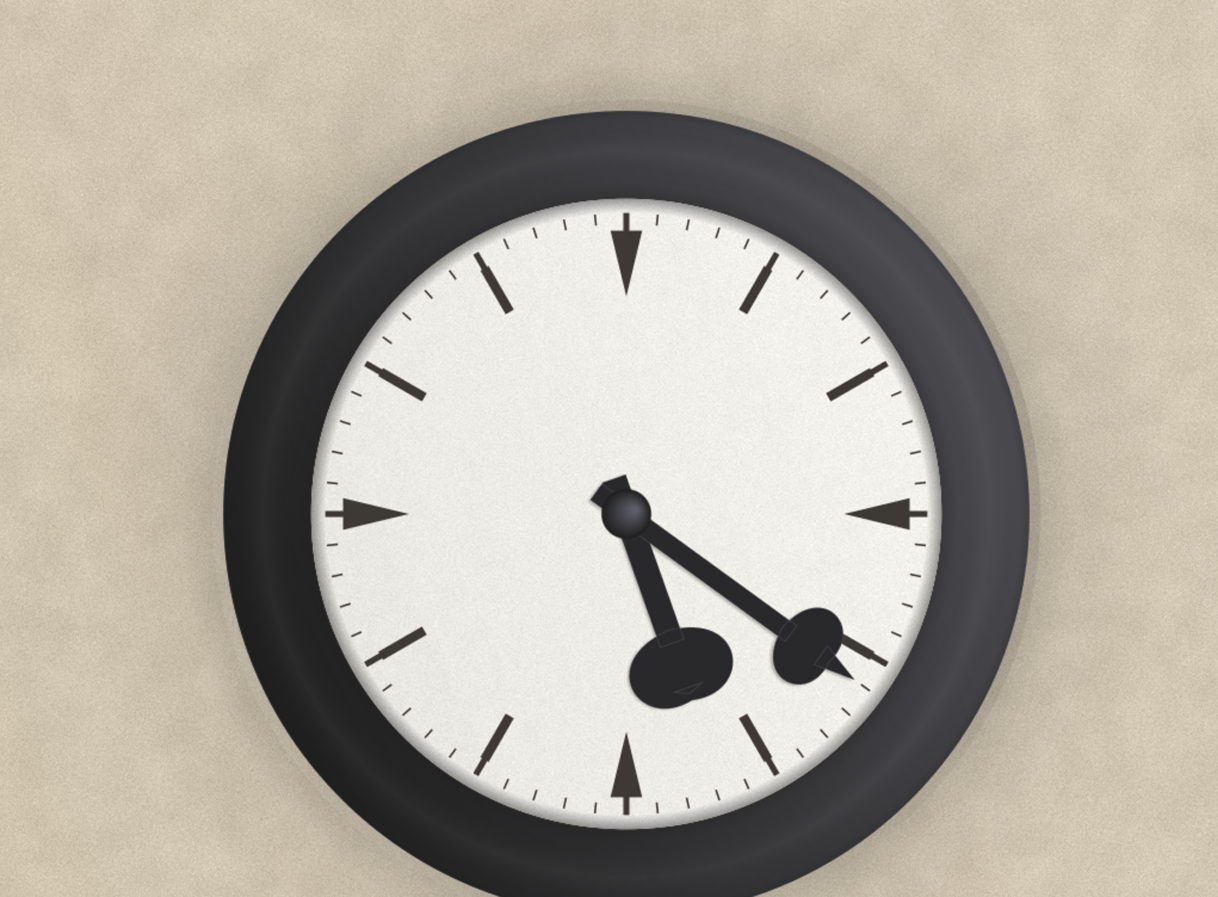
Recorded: h=5 m=21
